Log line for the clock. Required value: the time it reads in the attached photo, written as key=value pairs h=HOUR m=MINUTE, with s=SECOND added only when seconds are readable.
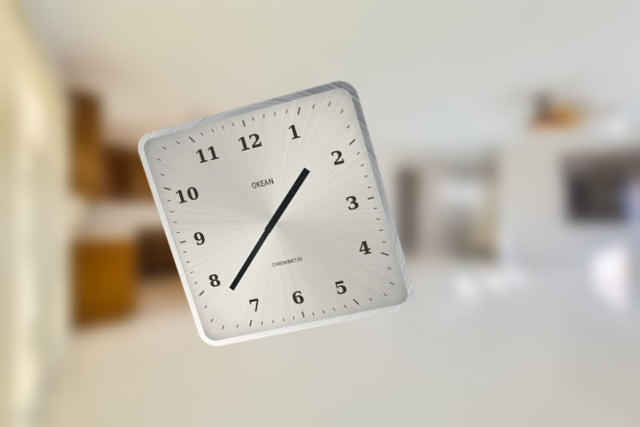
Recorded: h=1 m=38
